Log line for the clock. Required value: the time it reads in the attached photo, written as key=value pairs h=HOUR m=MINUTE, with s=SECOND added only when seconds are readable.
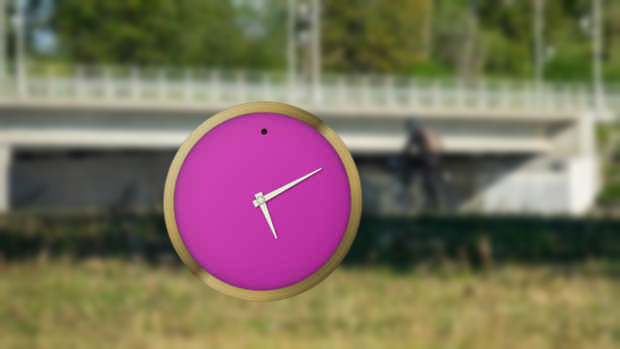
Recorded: h=5 m=10
